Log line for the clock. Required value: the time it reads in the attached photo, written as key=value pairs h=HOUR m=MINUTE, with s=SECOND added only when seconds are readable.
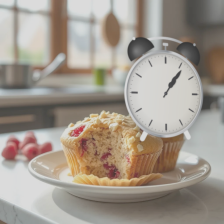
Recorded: h=1 m=6
